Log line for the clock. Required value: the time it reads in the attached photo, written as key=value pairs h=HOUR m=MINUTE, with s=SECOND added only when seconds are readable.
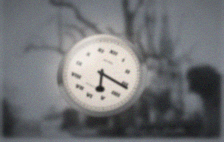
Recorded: h=5 m=16
